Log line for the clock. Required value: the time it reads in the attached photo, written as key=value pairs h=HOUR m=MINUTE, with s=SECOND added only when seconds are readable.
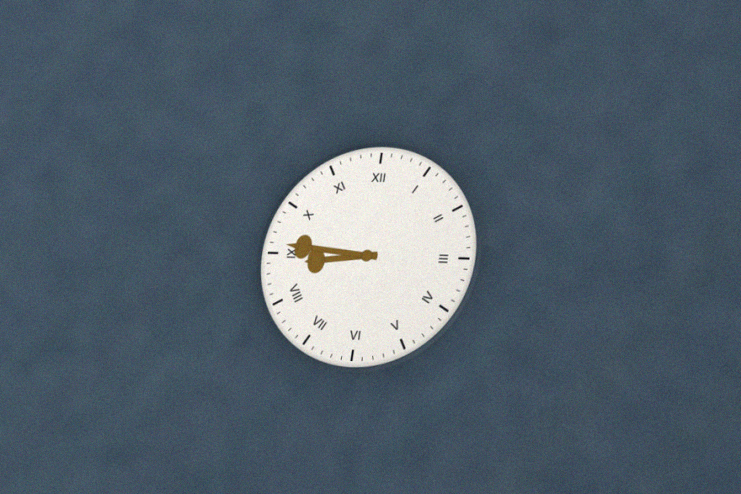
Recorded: h=8 m=46
